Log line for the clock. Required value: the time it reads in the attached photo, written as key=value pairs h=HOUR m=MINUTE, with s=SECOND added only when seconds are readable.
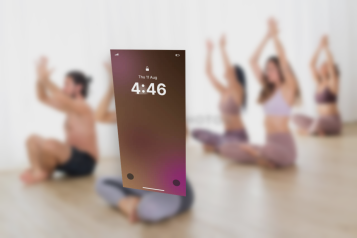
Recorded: h=4 m=46
